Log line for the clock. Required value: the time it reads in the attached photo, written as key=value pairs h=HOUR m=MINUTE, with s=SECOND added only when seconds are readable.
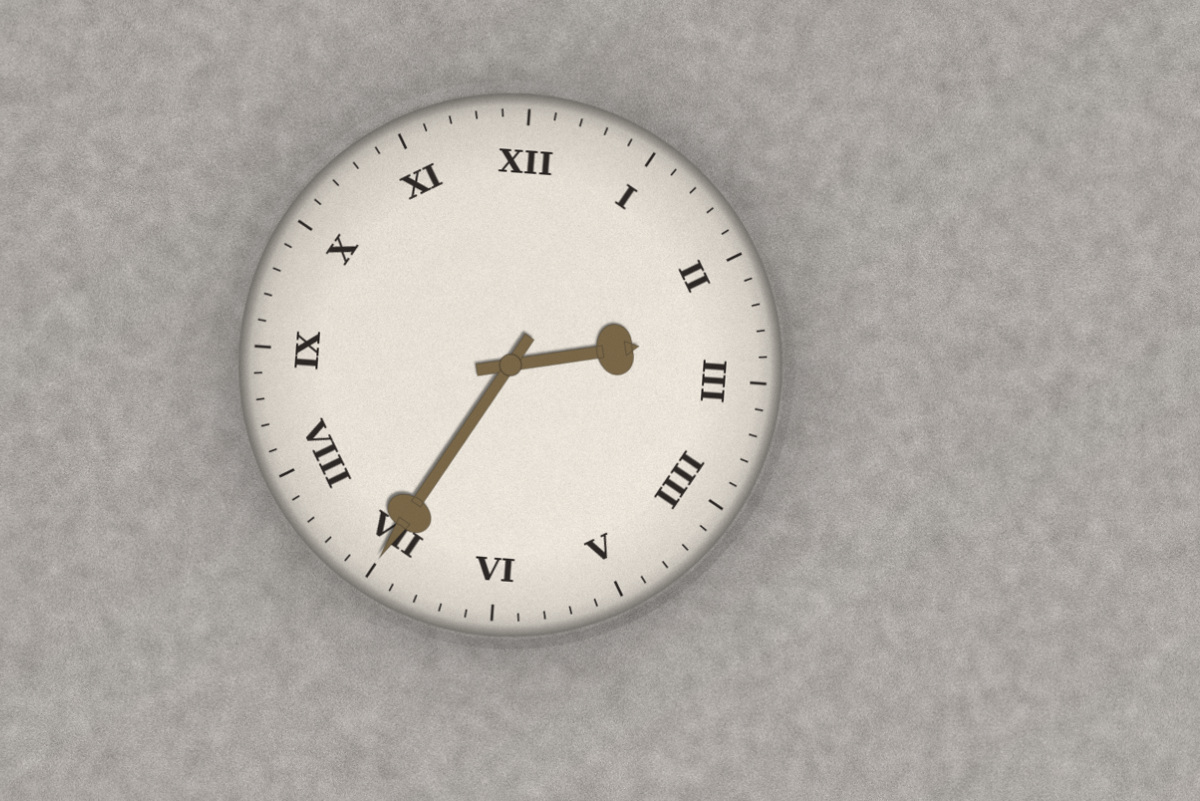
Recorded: h=2 m=35
